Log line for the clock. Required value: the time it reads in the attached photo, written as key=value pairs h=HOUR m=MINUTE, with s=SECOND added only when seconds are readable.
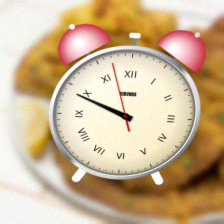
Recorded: h=9 m=48 s=57
